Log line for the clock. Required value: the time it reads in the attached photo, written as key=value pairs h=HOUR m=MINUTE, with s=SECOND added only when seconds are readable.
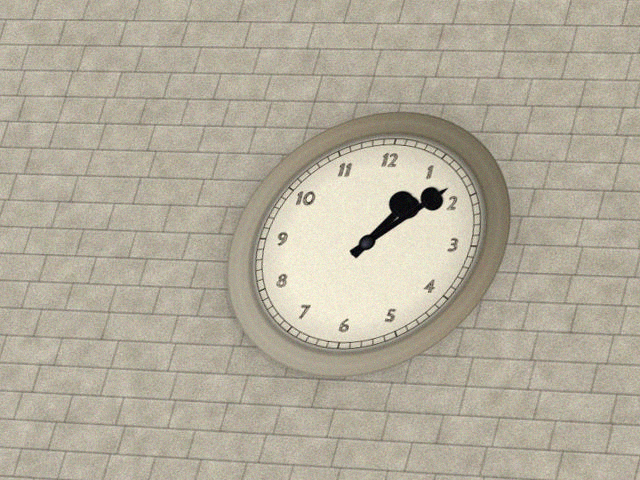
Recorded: h=1 m=8
